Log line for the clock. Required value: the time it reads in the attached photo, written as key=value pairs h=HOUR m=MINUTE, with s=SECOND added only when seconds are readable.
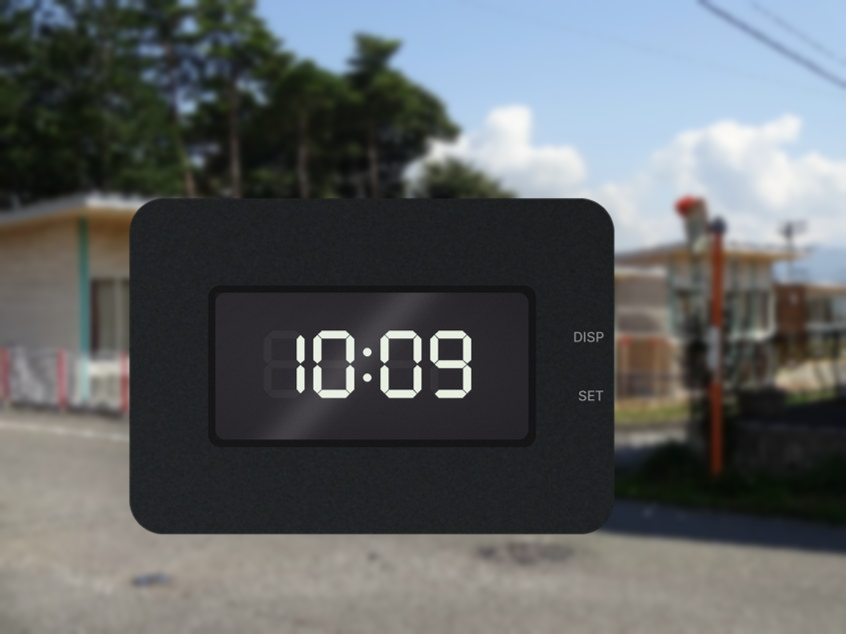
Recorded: h=10 m=9
